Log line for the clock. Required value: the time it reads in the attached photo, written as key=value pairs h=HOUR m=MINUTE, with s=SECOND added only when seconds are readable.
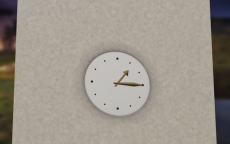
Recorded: h=1 m=15
